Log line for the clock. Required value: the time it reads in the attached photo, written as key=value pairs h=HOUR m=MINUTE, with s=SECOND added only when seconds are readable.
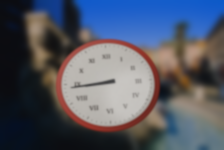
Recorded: h=8 m=44
